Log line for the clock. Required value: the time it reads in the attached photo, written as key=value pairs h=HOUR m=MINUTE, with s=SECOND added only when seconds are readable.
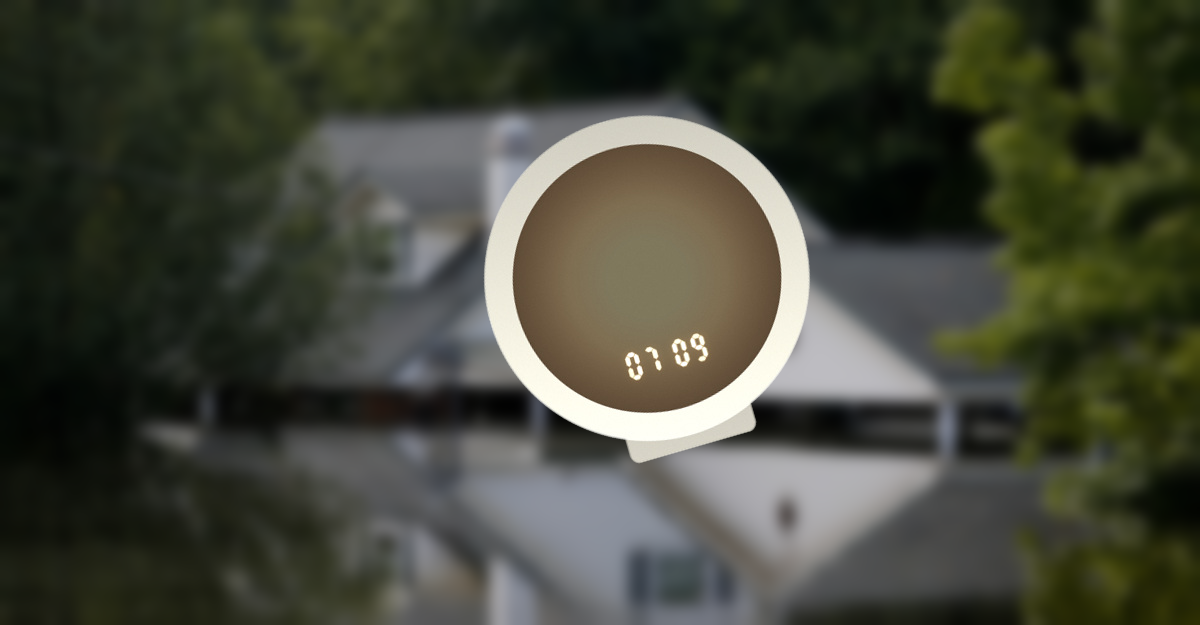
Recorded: h=7 m=9
